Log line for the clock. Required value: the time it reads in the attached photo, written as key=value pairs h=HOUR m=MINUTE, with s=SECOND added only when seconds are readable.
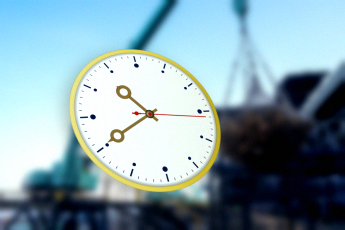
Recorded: h=10 m=40 s=16
